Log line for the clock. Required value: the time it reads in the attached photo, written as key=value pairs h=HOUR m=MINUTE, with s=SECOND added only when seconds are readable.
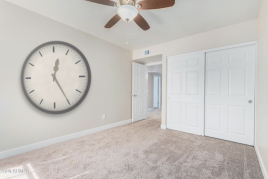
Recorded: h=12 m=25
